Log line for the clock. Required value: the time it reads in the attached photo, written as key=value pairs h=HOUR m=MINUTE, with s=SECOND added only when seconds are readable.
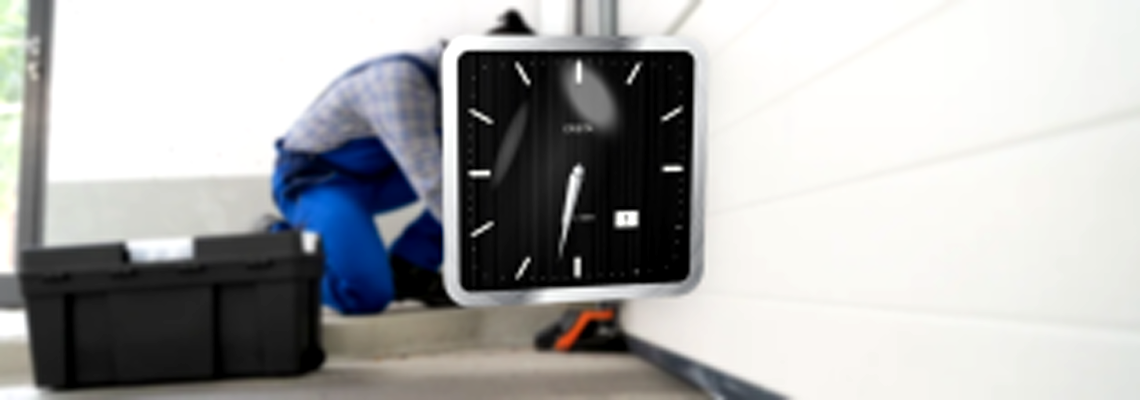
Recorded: h=6 m=32
